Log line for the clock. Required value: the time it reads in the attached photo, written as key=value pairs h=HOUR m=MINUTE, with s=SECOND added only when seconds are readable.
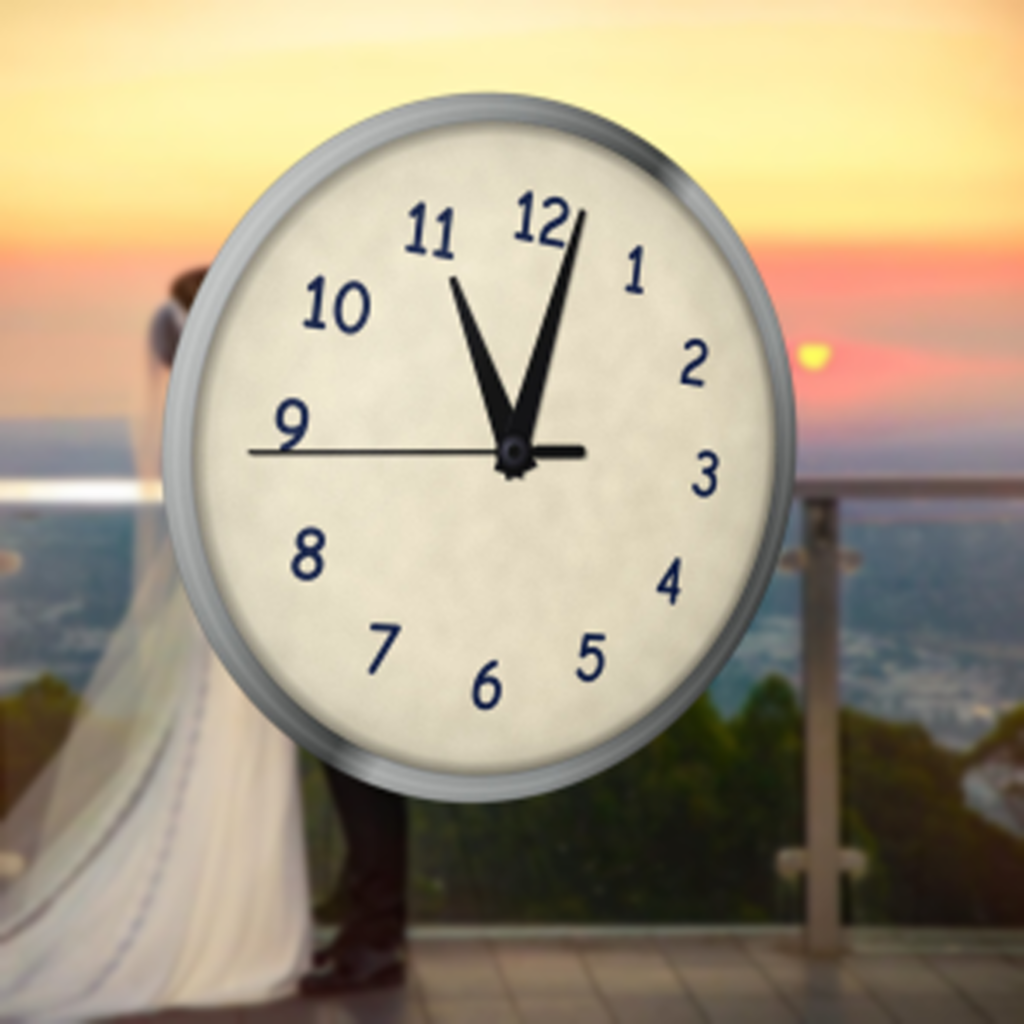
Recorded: h=11 m=1 s=44
